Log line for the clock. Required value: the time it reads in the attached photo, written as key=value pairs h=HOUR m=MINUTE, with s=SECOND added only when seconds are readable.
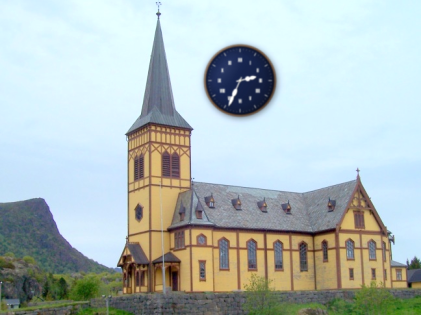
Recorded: h=2 m=34
